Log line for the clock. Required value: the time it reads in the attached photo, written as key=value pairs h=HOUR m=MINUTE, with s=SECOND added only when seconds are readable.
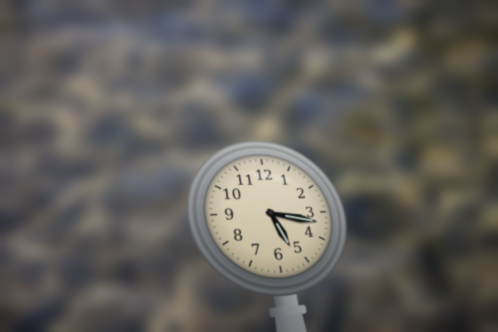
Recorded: h=5 m=17
